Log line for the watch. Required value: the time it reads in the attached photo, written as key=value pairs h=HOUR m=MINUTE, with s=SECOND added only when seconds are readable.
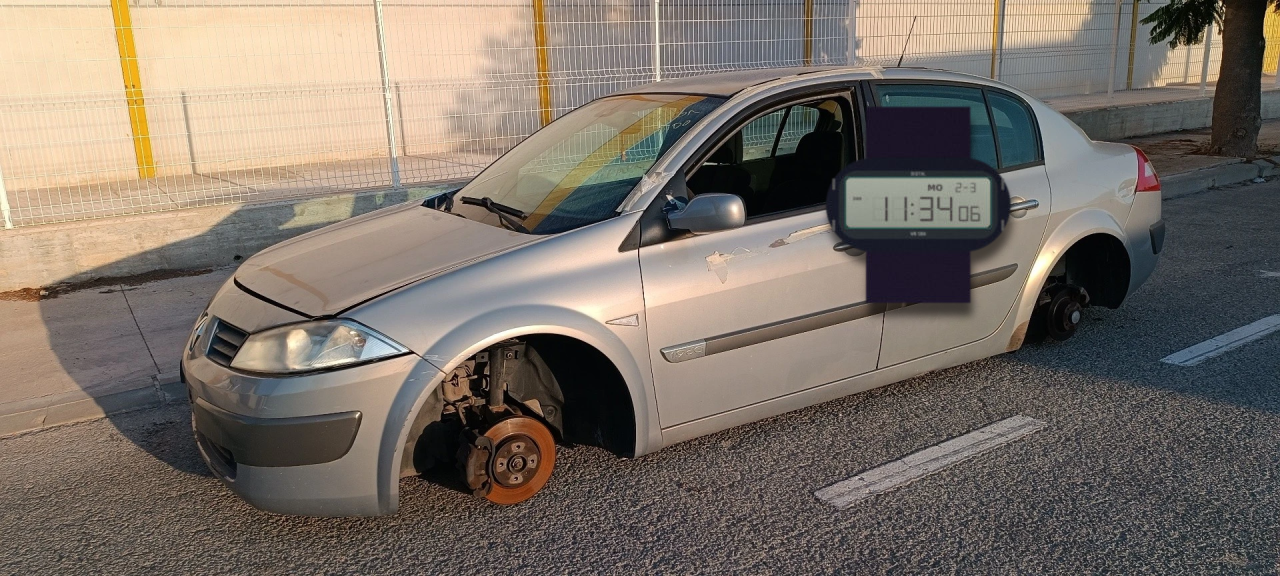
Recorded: h=11 m=34 s=6
